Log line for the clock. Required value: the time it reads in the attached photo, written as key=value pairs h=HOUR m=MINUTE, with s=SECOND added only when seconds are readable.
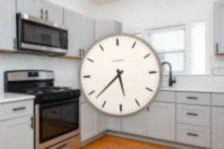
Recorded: h=5 m=38
